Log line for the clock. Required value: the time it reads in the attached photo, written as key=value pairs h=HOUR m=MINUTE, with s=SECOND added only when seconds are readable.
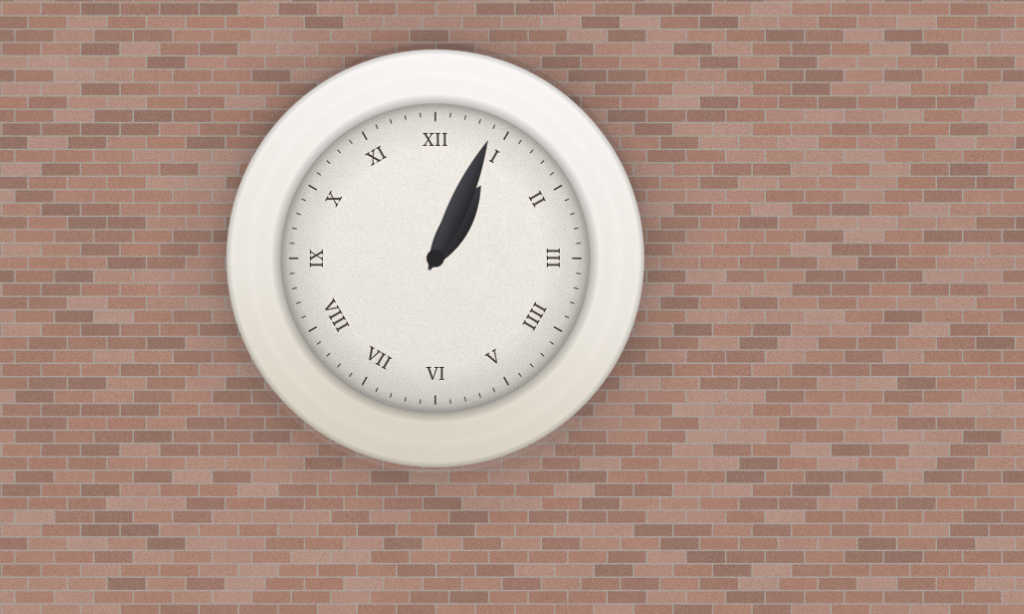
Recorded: h=1 m=4
